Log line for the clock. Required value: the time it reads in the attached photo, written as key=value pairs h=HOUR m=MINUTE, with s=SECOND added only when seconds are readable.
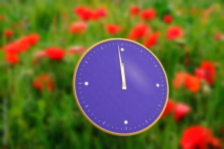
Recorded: h=11 m=59
